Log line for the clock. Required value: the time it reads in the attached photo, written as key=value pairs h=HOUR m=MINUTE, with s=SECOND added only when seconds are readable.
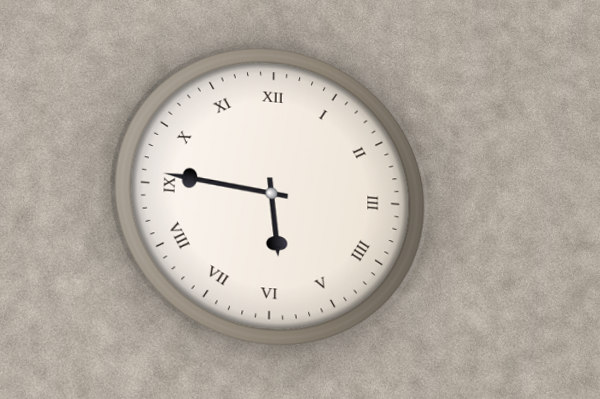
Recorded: h=5 m=46
